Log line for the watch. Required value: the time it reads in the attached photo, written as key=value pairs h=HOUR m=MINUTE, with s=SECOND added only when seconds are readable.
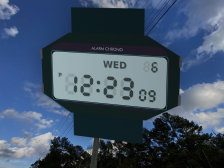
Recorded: h=12 m=23 s=9
